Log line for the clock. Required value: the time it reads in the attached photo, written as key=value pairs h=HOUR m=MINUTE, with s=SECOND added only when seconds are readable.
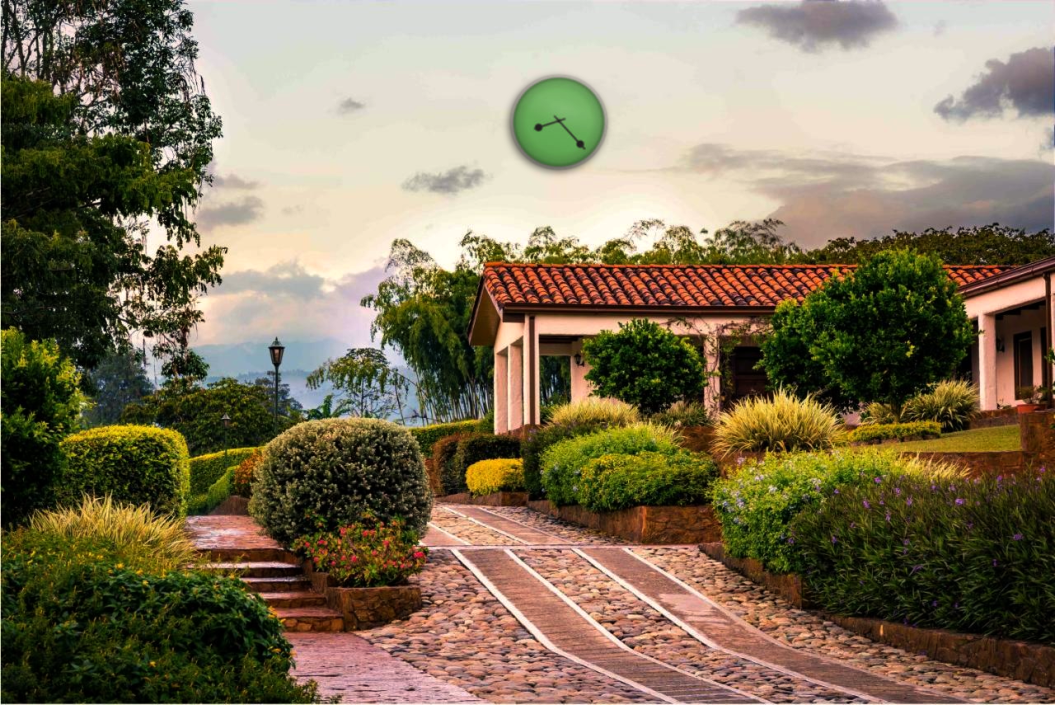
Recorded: h=8 m=23
